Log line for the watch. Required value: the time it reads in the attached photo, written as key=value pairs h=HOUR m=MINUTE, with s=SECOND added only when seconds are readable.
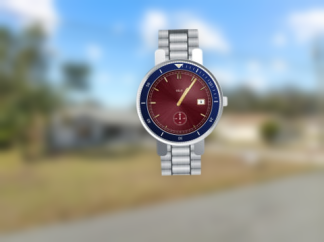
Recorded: h=1 m=6
